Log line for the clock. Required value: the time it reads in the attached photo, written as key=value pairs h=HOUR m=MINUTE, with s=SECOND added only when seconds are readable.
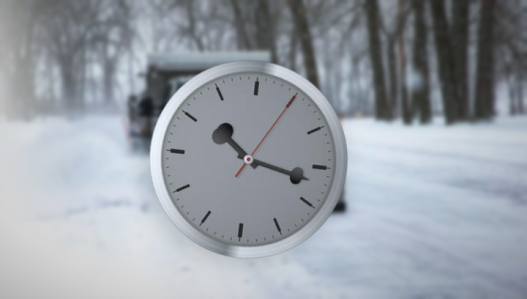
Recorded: h=10 m=17 s=5
